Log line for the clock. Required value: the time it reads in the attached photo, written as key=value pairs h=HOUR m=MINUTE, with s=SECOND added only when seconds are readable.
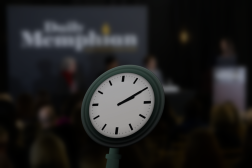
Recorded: h=2 m=10
